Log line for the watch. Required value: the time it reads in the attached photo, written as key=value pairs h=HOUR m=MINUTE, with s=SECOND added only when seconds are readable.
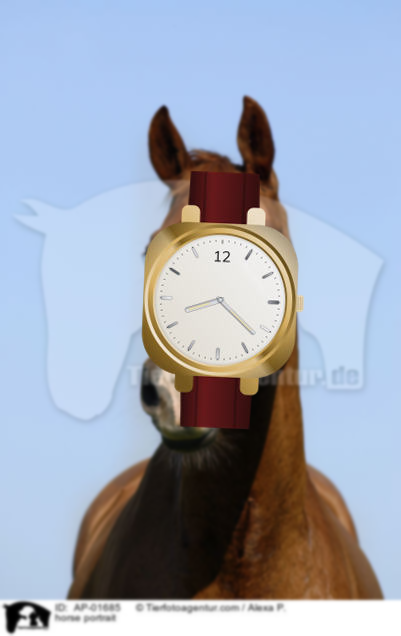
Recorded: h=8 m=22
